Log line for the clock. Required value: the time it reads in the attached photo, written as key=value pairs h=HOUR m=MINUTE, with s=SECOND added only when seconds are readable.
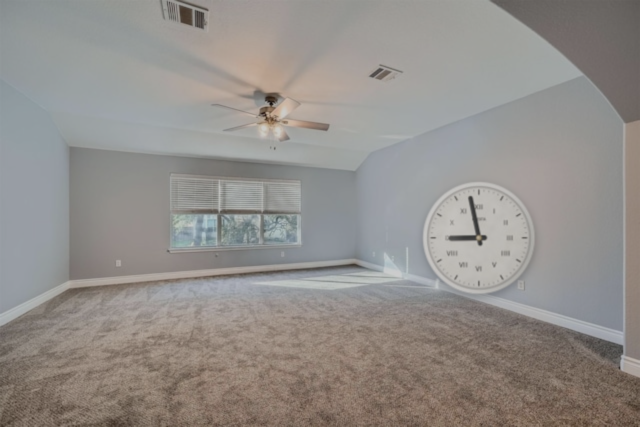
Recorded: h=8 m=58
